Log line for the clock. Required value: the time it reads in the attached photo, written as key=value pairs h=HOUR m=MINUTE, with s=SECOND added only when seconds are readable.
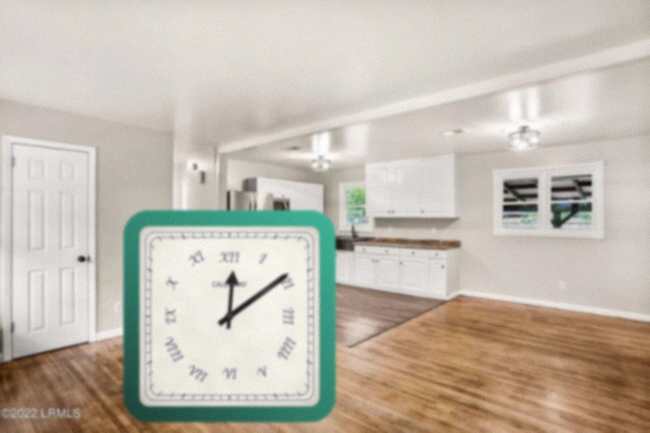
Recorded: h=12 m=9
